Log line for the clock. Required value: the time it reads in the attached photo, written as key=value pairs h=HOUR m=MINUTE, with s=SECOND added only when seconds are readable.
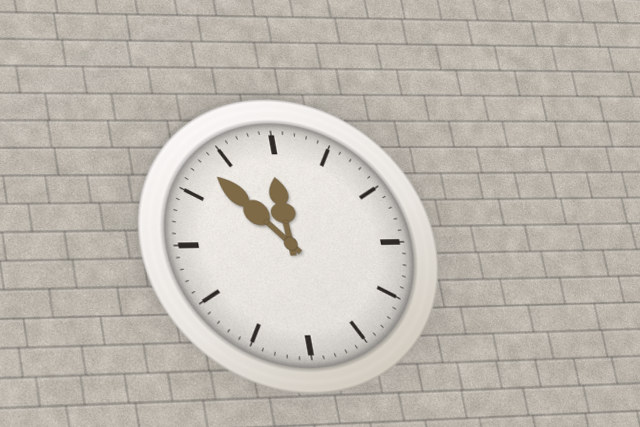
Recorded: h=11 m=53
